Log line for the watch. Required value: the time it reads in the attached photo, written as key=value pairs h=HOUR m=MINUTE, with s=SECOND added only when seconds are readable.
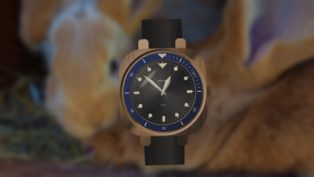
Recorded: h=12 m=52
